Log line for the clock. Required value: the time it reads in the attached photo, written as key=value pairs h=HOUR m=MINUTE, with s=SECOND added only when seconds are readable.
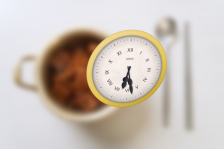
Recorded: h=6 m=28
